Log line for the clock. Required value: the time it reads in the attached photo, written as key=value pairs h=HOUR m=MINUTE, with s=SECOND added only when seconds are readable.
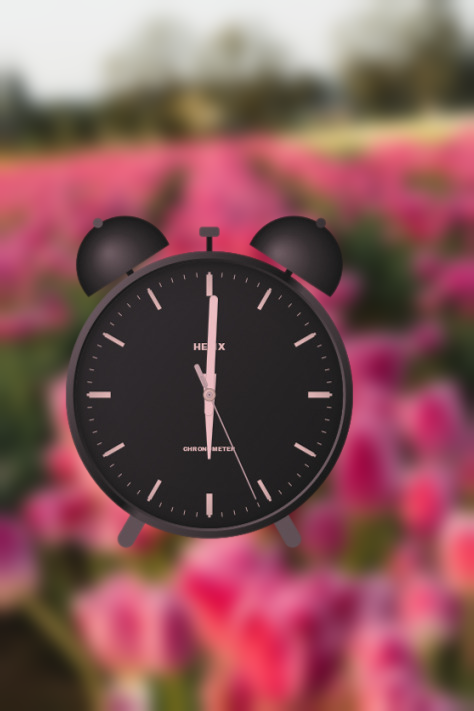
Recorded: h=6 m=0 s=26
